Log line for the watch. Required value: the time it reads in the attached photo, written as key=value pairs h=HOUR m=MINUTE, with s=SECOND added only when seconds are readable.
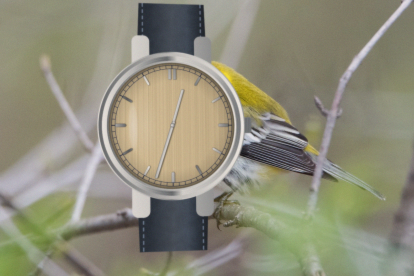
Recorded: h=12 m=33
